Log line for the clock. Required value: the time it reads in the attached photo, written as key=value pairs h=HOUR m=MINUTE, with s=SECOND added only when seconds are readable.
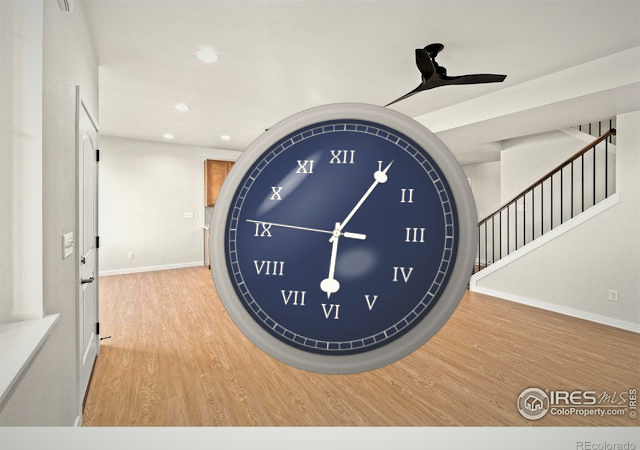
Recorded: h=6 m=5 s=46
